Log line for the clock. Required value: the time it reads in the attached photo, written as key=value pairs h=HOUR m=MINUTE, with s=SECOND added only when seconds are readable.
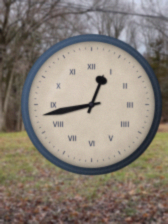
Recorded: h=12 m=43
